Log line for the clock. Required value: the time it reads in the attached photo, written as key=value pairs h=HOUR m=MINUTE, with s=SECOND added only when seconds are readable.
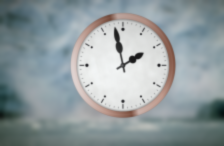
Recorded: h=1 m=58
